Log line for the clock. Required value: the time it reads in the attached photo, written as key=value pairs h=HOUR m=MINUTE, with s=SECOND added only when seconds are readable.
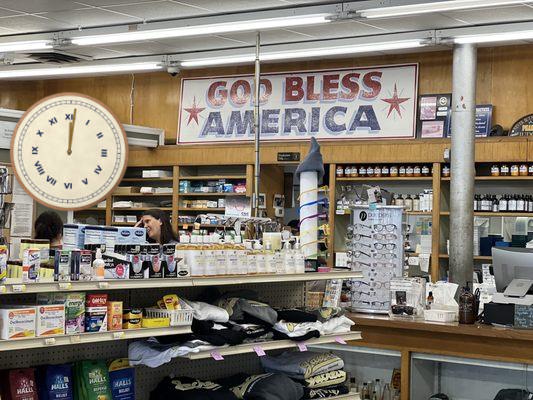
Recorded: h=12 m=1
